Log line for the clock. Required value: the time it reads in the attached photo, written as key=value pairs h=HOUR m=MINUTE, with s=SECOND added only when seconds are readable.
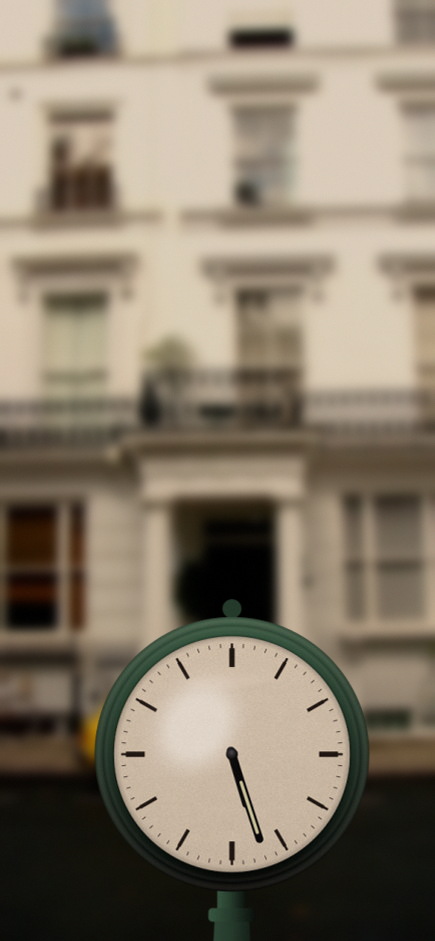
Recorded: h=5 m=27
